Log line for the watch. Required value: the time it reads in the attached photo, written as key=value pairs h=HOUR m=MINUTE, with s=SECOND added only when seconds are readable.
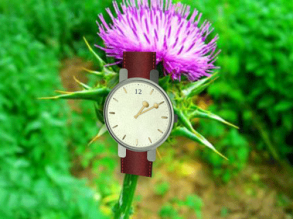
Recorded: h=1 m=10
